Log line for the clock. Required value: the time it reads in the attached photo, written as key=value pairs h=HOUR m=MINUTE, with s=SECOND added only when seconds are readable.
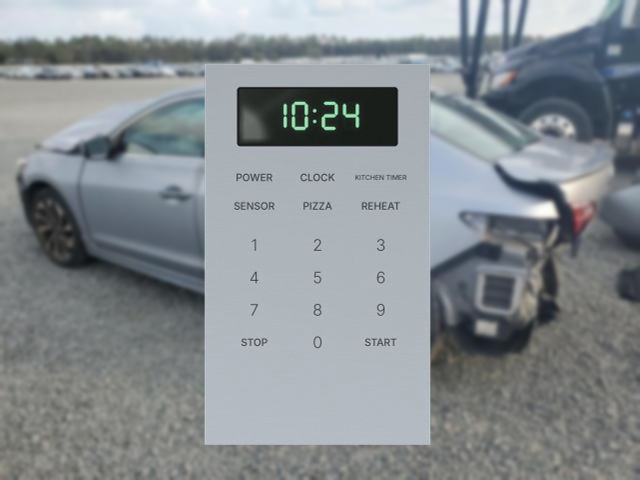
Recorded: h=10 m=24
